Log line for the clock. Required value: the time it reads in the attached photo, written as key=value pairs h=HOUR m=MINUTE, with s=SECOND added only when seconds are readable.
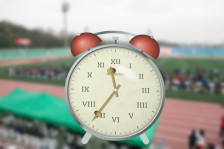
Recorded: h=11 m=36
